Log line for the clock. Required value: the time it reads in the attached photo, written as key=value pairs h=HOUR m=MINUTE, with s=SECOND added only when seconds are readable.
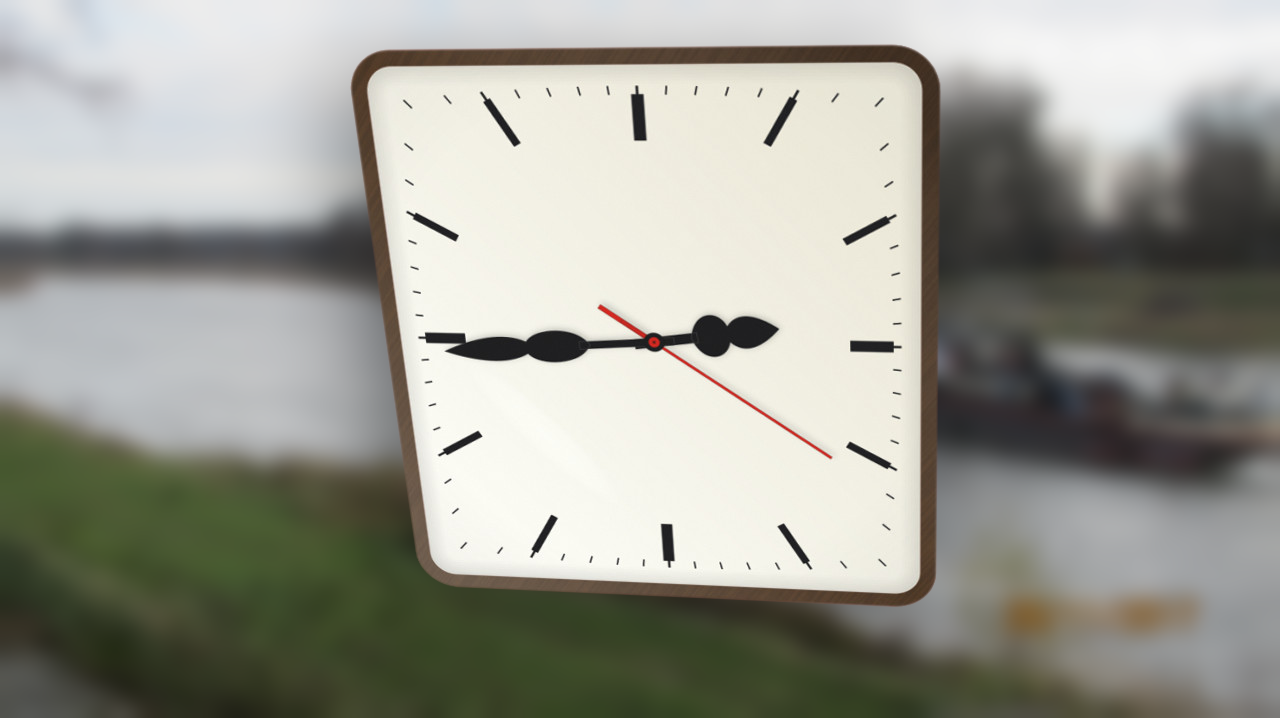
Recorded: h=2 m=44 s=21
